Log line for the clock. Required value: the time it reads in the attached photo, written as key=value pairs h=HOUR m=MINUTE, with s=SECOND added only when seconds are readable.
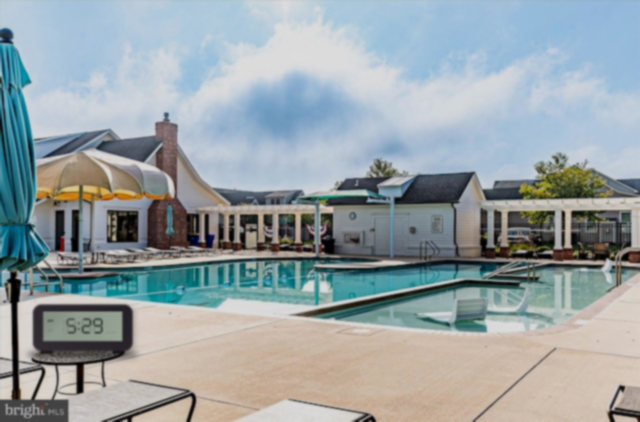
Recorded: h=5 m=29
